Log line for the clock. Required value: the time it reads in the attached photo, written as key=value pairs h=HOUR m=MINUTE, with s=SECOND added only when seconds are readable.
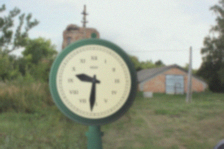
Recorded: h=9 m=31
